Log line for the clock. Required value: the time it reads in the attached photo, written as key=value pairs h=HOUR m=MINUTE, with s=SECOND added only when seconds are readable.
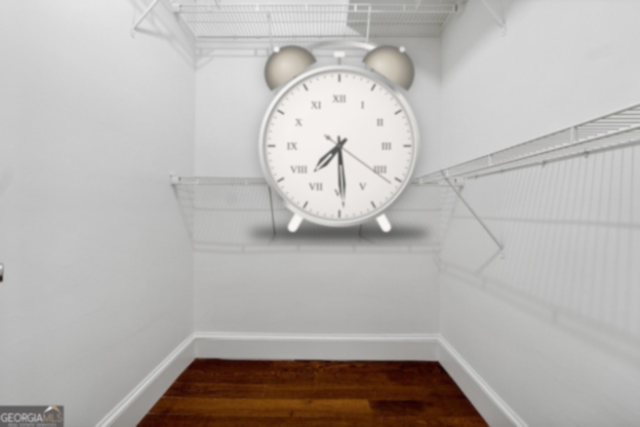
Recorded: h=7 m=29 s=21
